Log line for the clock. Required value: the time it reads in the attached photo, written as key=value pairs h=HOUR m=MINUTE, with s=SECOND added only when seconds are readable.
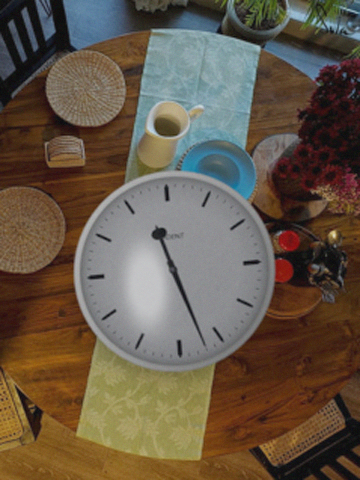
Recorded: h=11 m=27
